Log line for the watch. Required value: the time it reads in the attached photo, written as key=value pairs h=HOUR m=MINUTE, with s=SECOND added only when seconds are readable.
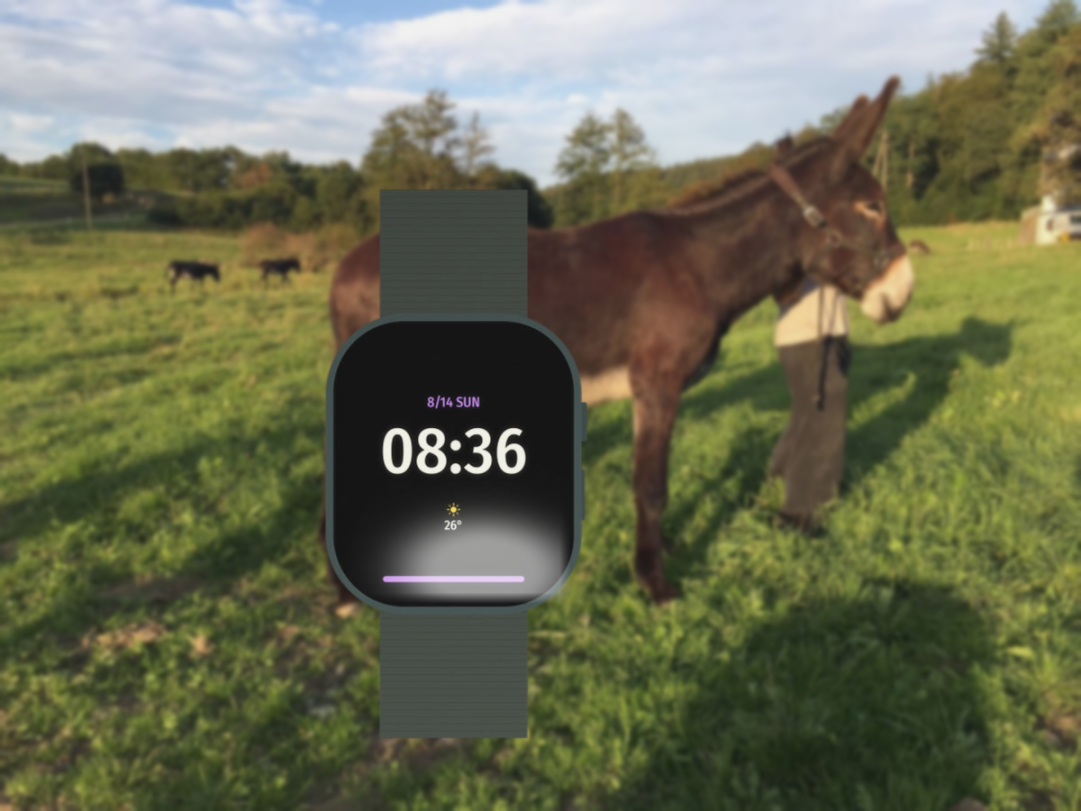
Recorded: h=8 m=36
